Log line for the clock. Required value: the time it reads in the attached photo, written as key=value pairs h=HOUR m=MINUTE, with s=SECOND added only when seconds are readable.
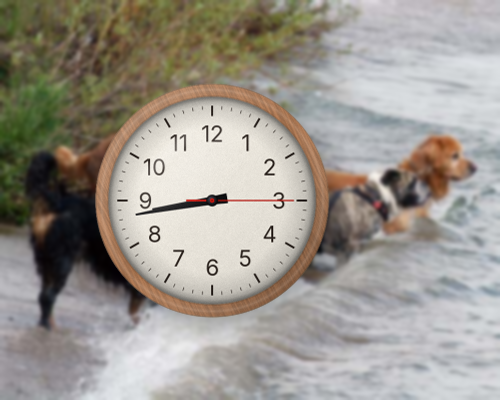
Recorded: h=8 m=43 s=15
